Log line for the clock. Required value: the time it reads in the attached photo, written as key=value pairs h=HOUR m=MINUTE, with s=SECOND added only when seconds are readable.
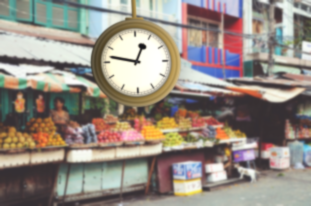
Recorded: h=12 m=47
